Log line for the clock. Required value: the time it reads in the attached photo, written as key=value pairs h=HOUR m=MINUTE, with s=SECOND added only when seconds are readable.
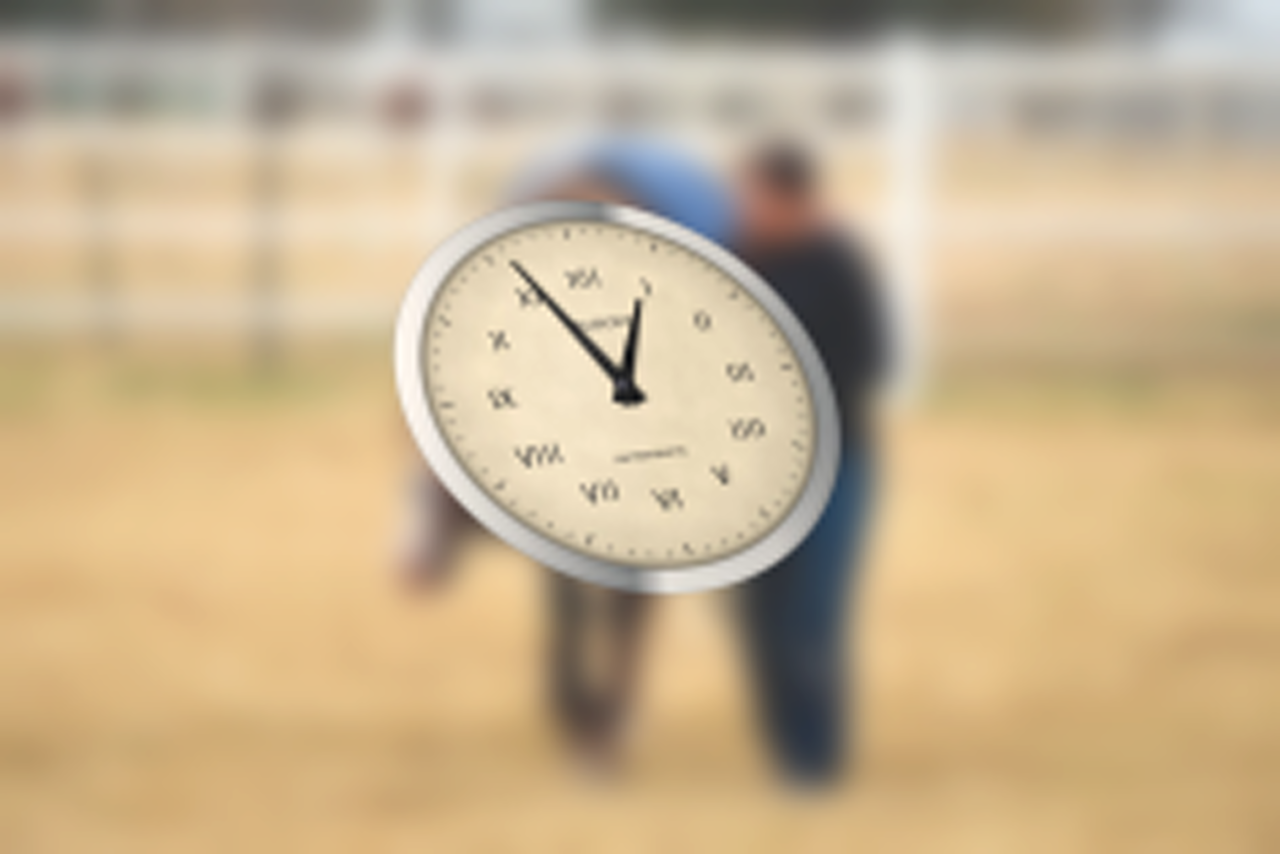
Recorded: h=12 m=56
